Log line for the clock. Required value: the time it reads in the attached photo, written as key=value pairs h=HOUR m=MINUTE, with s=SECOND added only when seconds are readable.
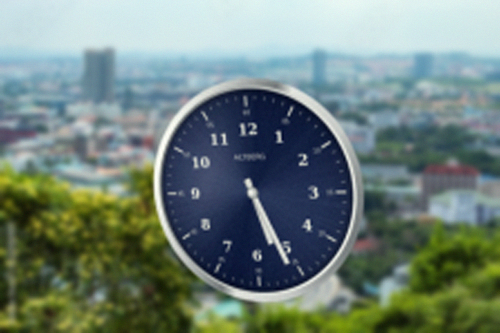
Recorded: h=5 m=26
